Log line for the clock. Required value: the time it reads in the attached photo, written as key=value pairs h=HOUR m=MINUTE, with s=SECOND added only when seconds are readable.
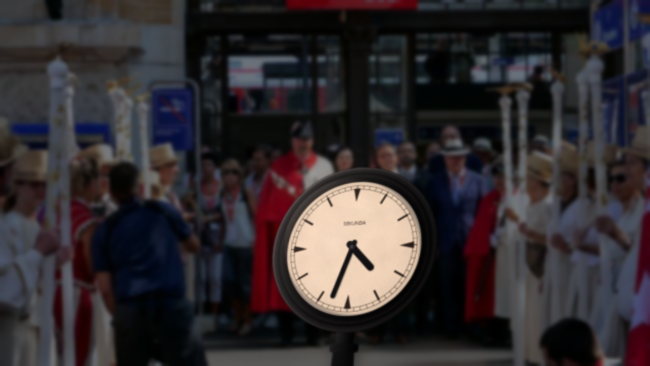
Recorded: h=4 m=33
